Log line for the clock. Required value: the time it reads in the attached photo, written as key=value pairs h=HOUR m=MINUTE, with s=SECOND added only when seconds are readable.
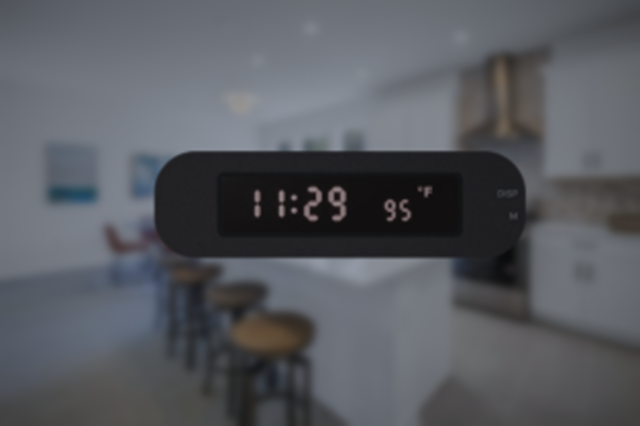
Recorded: h=11 m=29
